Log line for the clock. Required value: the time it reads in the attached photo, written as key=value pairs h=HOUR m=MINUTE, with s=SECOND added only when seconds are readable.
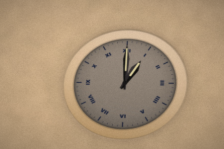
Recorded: h=1 m=0
